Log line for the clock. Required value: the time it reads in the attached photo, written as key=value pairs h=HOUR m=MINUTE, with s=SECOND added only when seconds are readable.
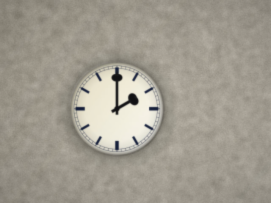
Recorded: h=2 m=0
